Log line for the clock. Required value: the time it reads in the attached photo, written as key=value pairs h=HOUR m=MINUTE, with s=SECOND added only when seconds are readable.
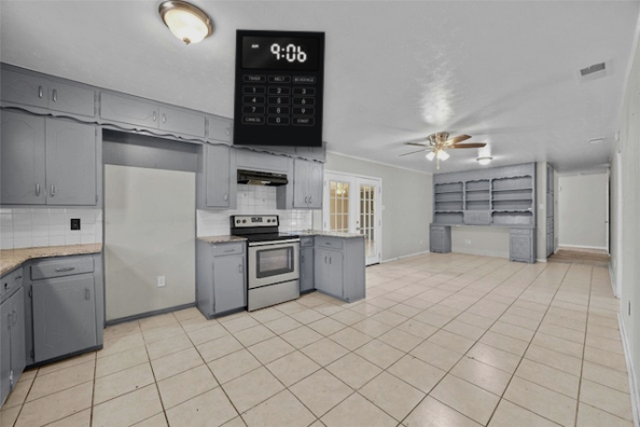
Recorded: h=9 m=6
